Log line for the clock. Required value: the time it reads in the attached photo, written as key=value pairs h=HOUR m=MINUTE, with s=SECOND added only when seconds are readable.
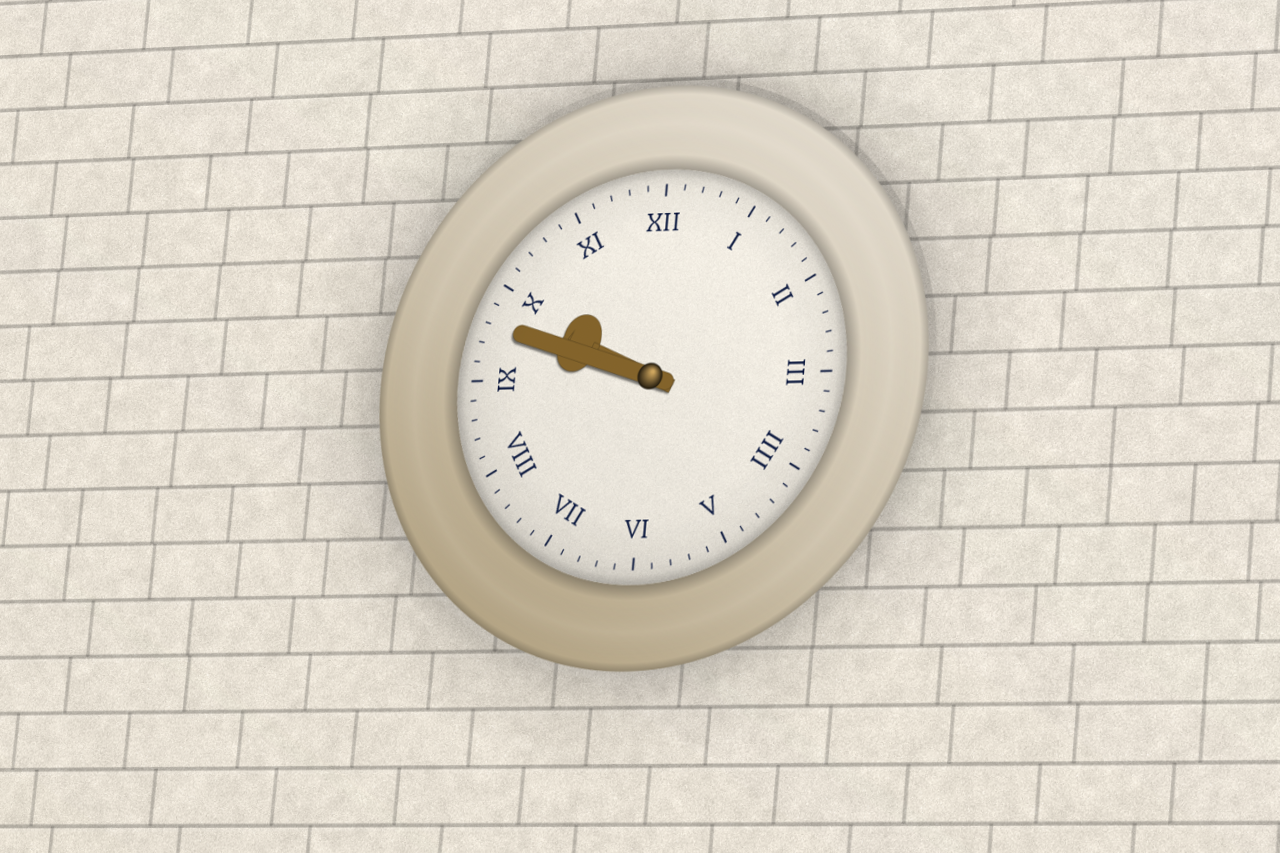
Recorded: h=9 m=48
